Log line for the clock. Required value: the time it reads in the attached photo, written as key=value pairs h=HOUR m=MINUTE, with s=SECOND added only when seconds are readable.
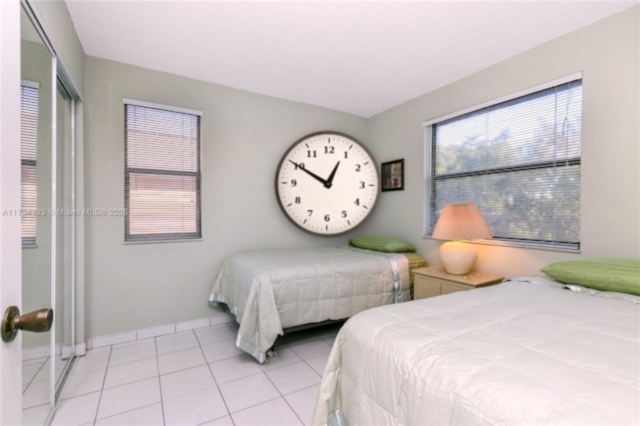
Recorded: h=12 m=50
